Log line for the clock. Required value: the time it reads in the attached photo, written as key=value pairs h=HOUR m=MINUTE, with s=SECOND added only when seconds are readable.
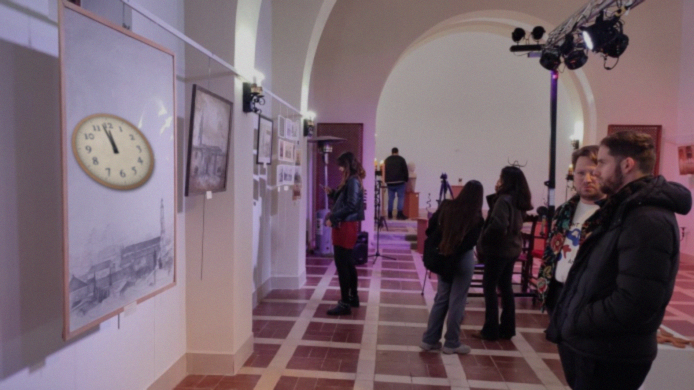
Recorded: h=11 m=58
